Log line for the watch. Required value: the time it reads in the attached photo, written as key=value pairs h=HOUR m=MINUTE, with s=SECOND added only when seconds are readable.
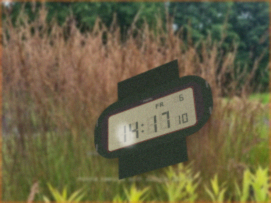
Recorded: h=14 m=17
